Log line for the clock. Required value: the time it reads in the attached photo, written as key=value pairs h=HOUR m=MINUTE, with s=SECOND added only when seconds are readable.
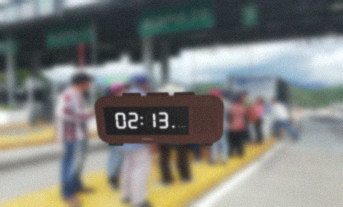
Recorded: h=2 m=13
